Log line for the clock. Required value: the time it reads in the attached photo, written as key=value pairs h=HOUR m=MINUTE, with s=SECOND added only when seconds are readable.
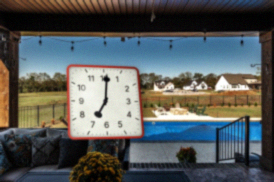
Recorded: h=7 m=1
